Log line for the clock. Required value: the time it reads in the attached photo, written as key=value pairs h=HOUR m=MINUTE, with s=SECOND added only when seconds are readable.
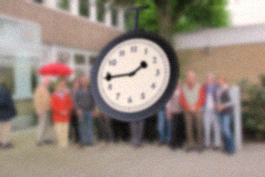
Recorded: h=1 m=44
